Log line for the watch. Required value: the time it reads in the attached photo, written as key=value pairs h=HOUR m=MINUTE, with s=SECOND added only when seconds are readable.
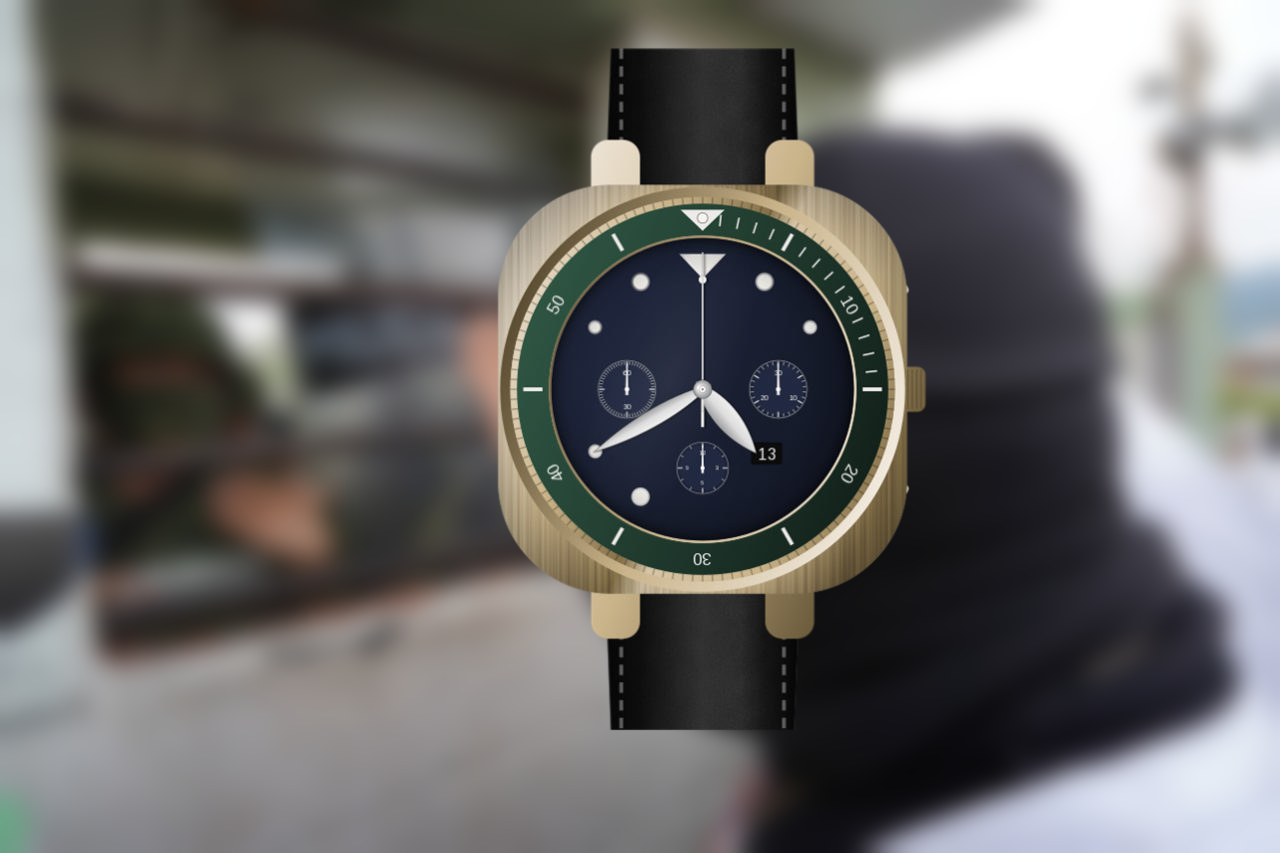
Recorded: h=4 m=40
